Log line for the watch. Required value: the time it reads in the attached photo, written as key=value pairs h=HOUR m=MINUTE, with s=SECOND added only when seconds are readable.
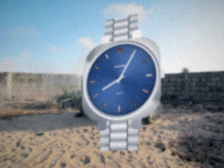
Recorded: h=8 m=5
